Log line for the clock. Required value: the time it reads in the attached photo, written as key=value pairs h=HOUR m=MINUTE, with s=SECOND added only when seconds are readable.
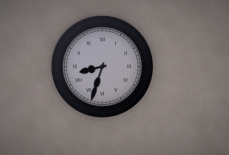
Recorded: h=8 m=33
